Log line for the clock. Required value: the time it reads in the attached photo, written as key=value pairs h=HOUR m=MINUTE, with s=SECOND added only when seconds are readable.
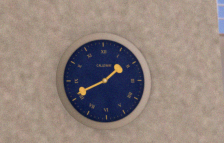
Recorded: h=1 m=41
